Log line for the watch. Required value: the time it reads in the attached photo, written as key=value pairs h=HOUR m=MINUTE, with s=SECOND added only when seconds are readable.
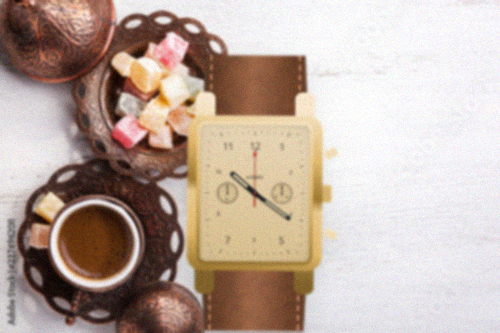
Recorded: h=10 m=21
